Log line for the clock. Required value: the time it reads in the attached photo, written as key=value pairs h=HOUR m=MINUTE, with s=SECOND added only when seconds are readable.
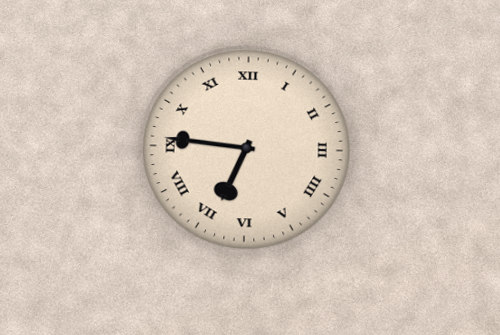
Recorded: h=6 m=46
